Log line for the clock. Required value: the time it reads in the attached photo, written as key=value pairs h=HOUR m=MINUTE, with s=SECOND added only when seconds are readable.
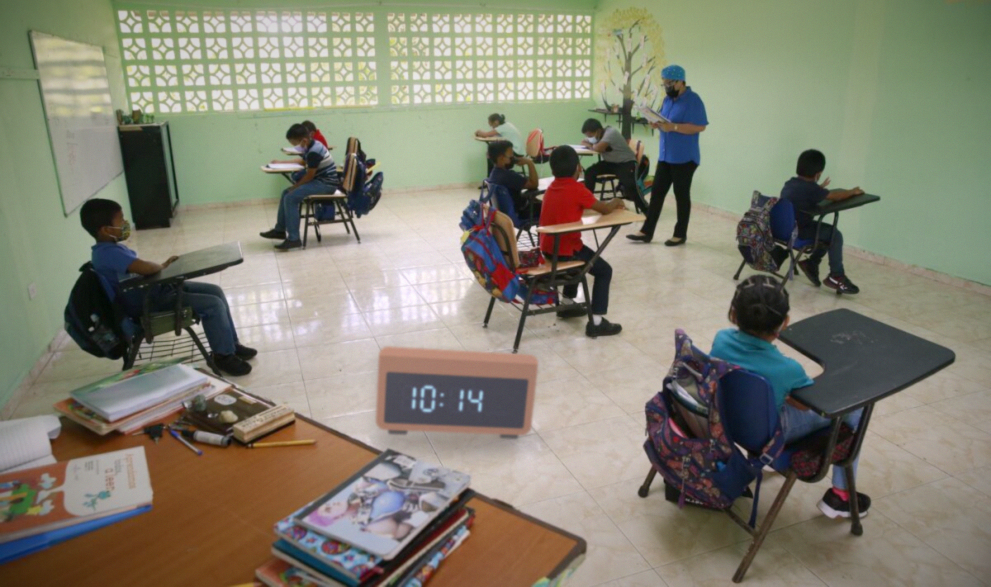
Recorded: h=10 m=14
